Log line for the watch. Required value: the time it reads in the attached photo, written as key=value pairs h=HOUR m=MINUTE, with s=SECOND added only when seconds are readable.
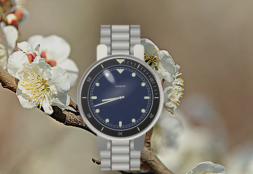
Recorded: h=8 m=42
